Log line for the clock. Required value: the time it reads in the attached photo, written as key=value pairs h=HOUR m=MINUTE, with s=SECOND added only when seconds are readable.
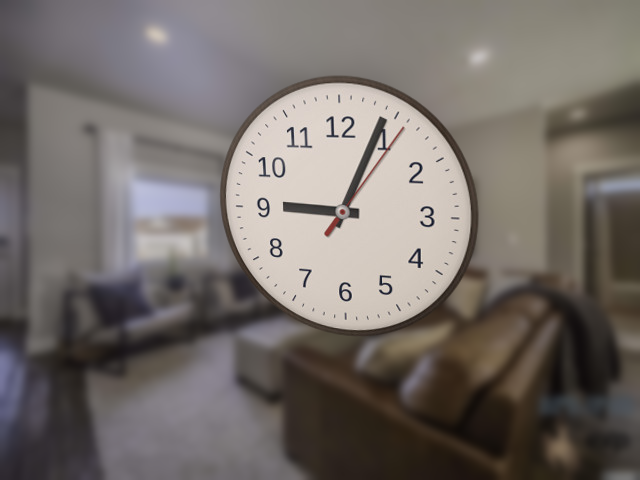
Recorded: h=9 m=4 s=6
